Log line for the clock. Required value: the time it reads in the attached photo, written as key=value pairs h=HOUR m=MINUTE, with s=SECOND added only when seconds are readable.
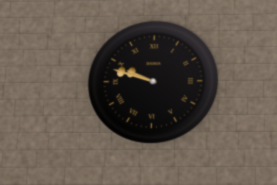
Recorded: h=9 m=48
